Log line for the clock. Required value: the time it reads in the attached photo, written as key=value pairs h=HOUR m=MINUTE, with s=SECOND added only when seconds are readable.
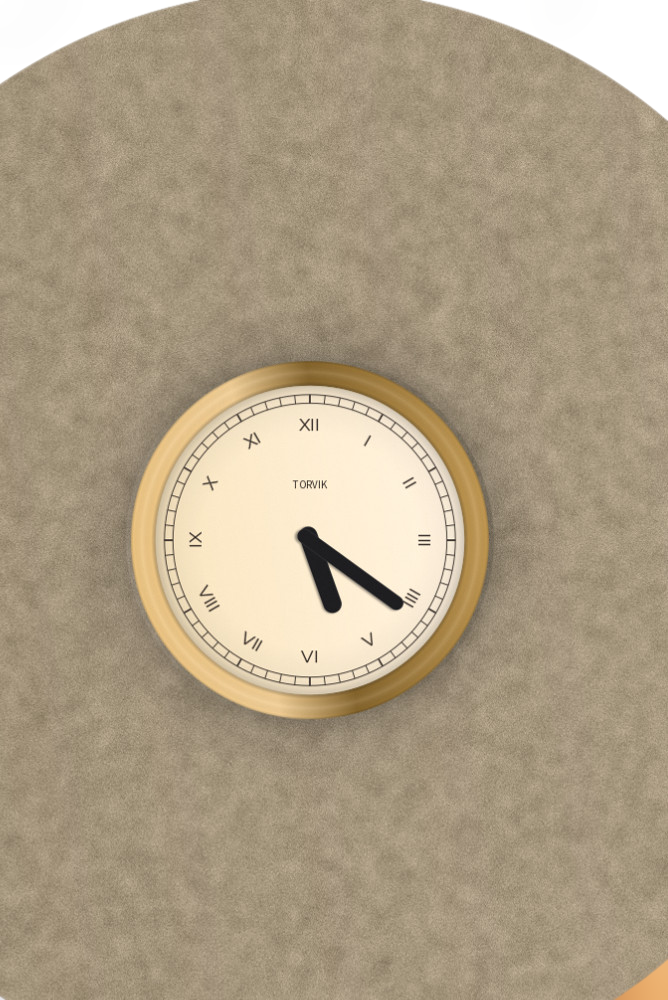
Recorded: h=5 m=21
